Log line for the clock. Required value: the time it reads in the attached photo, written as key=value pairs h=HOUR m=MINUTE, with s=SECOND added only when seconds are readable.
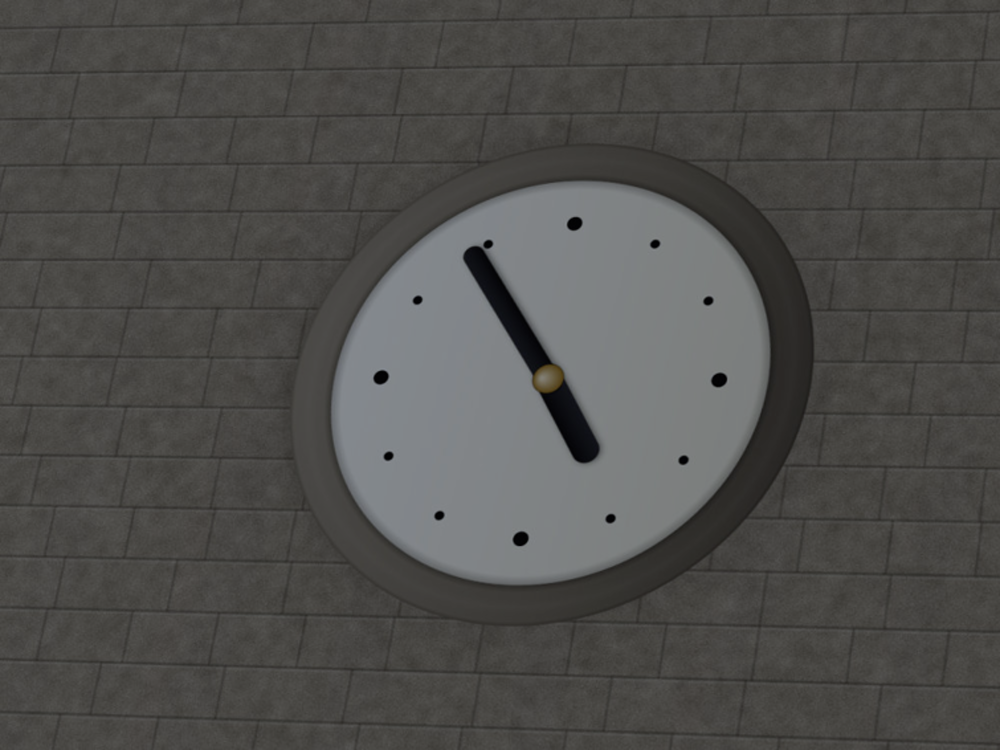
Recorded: h=4 m=54
